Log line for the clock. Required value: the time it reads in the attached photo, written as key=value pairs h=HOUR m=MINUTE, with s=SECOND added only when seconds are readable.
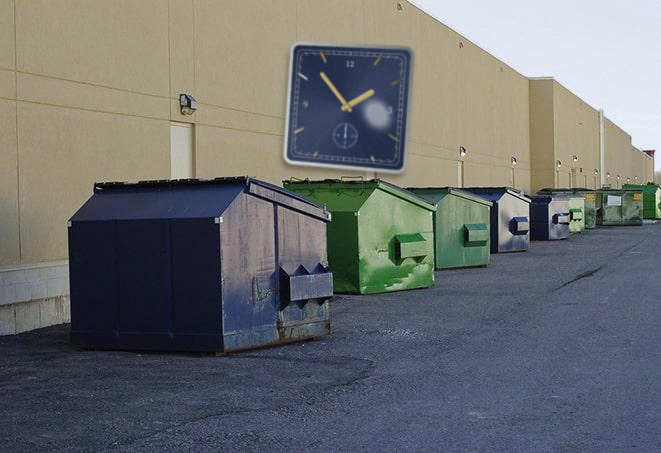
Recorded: h=1 m=53
